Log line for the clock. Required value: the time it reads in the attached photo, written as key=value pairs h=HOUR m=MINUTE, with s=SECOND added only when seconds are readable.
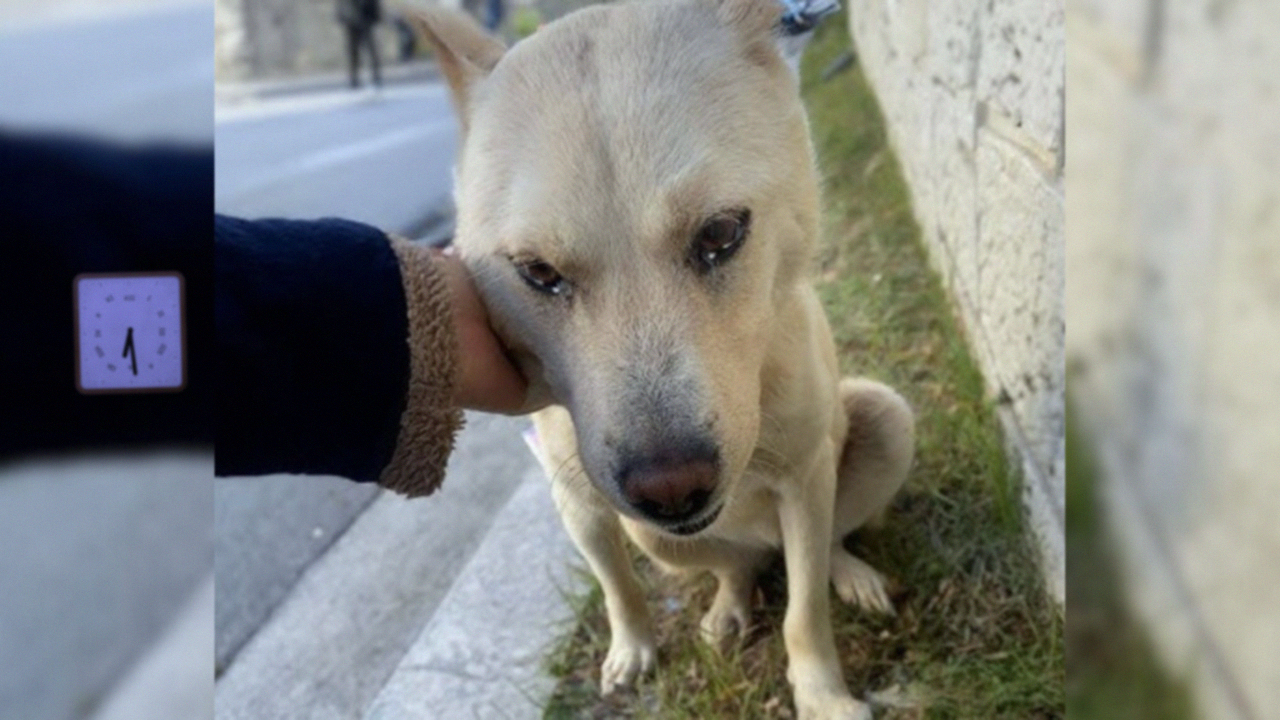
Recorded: h=6 m=29
